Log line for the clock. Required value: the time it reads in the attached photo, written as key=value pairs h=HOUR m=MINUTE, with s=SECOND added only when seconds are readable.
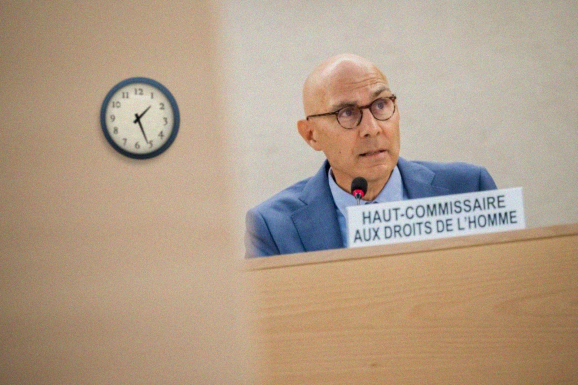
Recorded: h=1 m=26
